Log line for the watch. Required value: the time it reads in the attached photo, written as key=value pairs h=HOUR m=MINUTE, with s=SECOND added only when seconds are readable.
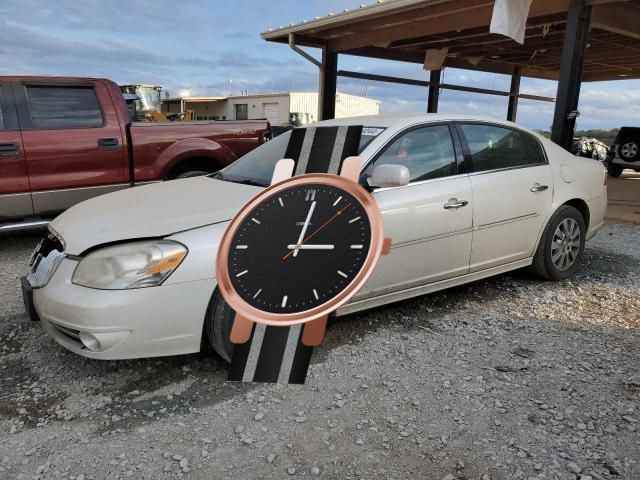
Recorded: h=3 m=1 s=7
